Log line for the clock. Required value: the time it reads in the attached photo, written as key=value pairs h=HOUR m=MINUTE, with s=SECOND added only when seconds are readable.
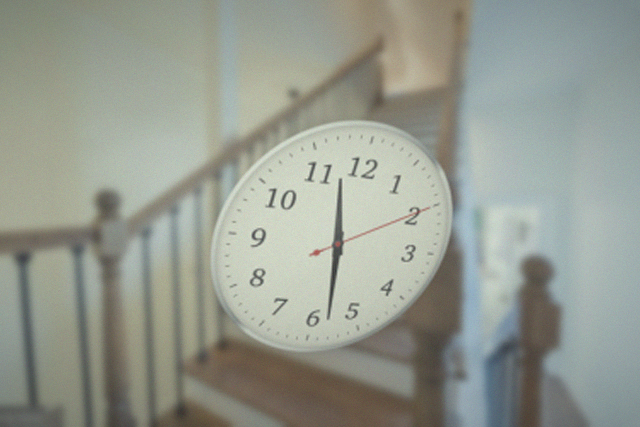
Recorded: h=11 m=28 s=10
